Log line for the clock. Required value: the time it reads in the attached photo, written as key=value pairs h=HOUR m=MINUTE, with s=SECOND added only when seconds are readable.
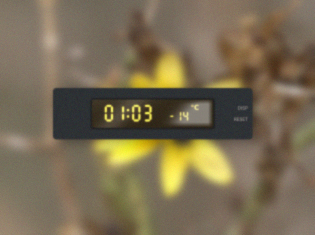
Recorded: h=1 m=3
